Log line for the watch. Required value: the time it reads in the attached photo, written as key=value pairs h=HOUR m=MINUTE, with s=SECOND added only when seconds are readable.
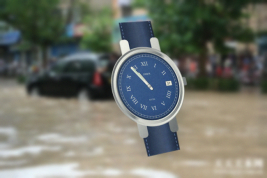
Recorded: h=10 m=54
